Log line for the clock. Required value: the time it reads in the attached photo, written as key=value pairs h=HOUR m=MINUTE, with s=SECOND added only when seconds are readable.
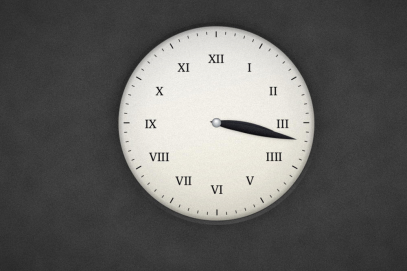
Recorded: h=3 m=17
